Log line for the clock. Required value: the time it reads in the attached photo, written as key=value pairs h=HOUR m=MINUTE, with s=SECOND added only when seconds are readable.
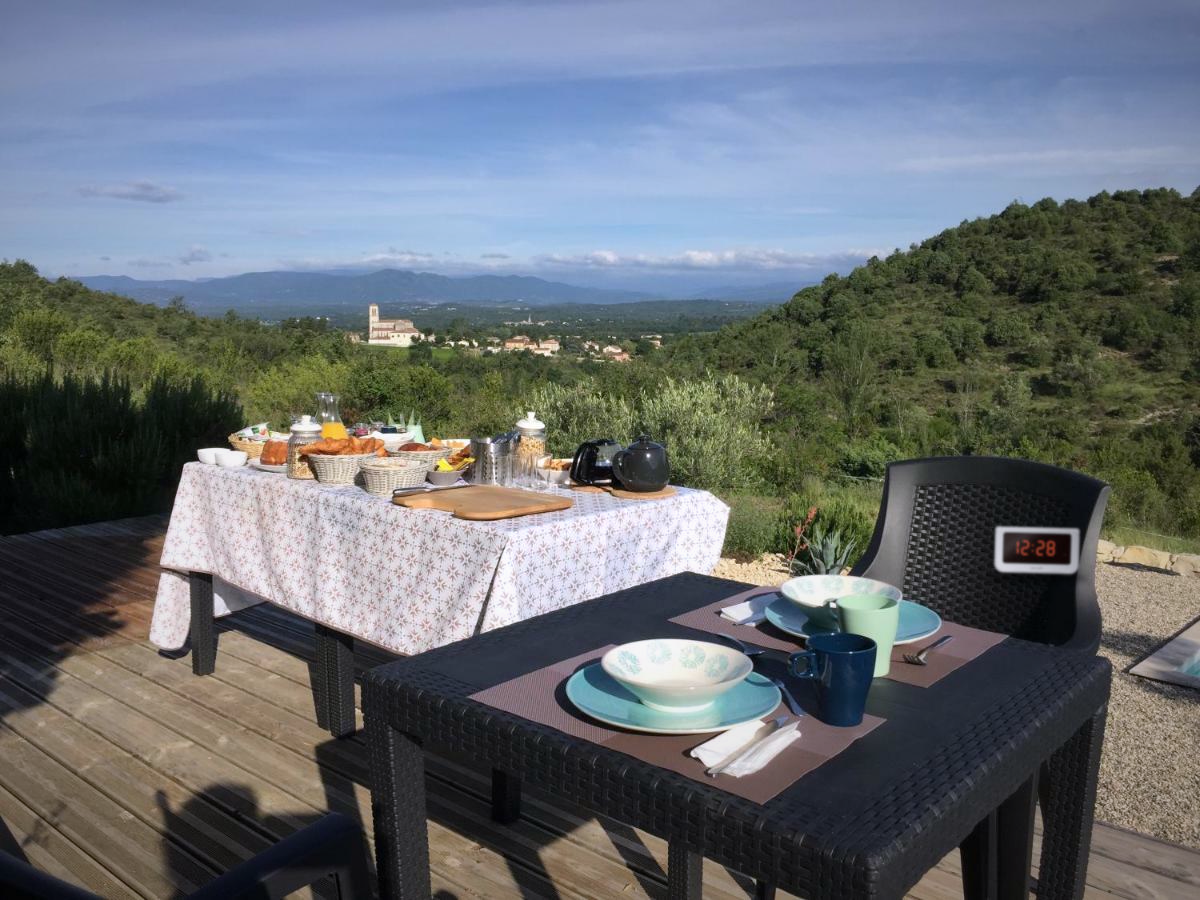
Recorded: h=12 m=28
